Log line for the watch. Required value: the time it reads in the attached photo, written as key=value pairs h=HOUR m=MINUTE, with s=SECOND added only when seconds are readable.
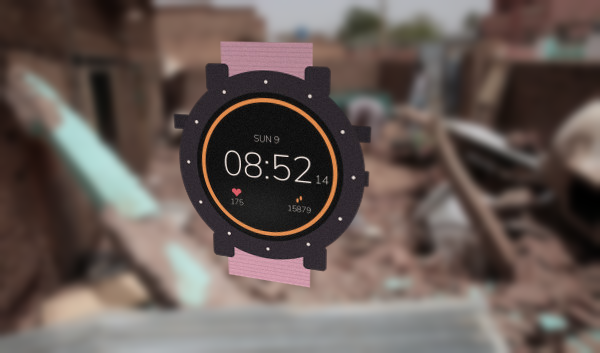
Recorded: h=8 m=52 s=14
